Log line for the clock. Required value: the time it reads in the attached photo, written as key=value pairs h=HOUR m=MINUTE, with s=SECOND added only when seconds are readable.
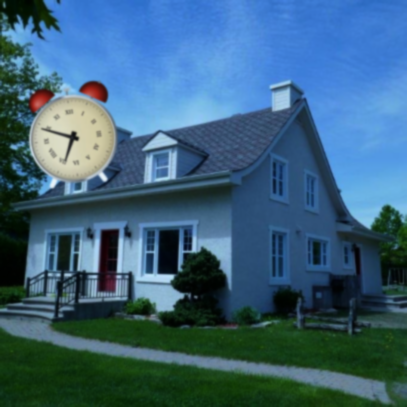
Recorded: h=6 m=49
